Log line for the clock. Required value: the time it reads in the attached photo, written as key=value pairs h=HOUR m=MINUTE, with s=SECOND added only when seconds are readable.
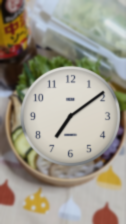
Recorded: h=7 m=9
